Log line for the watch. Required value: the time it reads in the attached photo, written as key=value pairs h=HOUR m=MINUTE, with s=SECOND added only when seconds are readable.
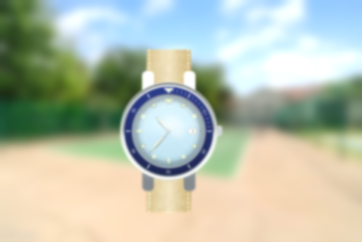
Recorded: h=10 m=37
